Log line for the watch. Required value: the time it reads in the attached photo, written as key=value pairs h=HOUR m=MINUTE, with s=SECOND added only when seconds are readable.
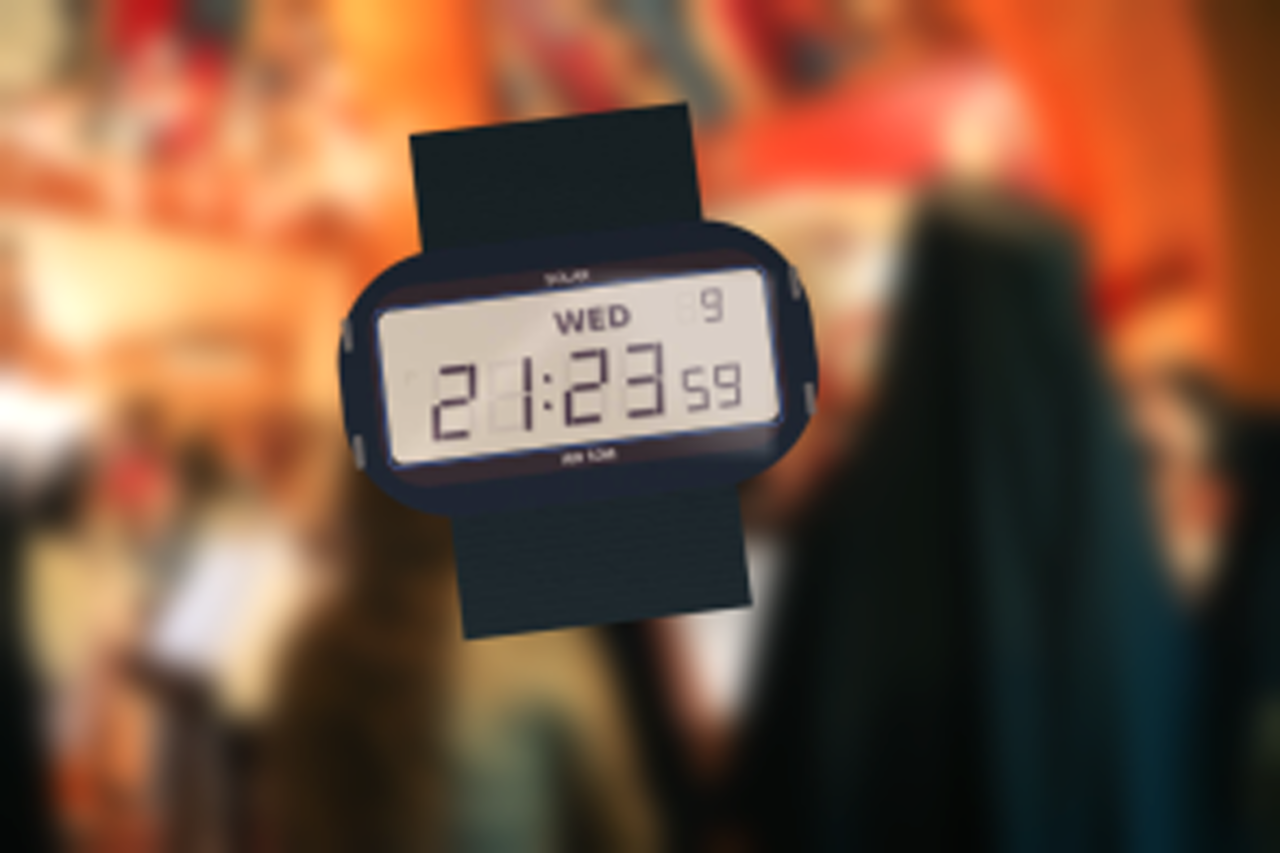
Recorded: h=21 m=23 s=59
